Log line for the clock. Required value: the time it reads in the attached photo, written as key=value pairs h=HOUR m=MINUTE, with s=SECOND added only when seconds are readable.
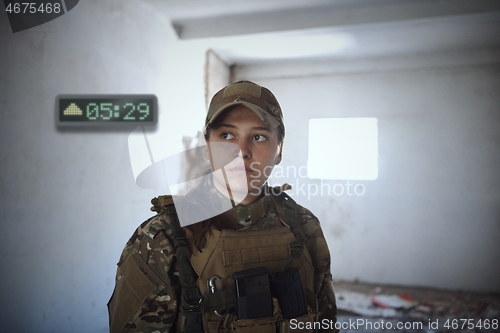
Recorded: h=5 m=29
